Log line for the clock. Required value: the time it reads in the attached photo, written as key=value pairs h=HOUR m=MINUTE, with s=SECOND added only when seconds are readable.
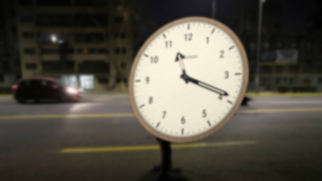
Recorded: h=11 m=19
